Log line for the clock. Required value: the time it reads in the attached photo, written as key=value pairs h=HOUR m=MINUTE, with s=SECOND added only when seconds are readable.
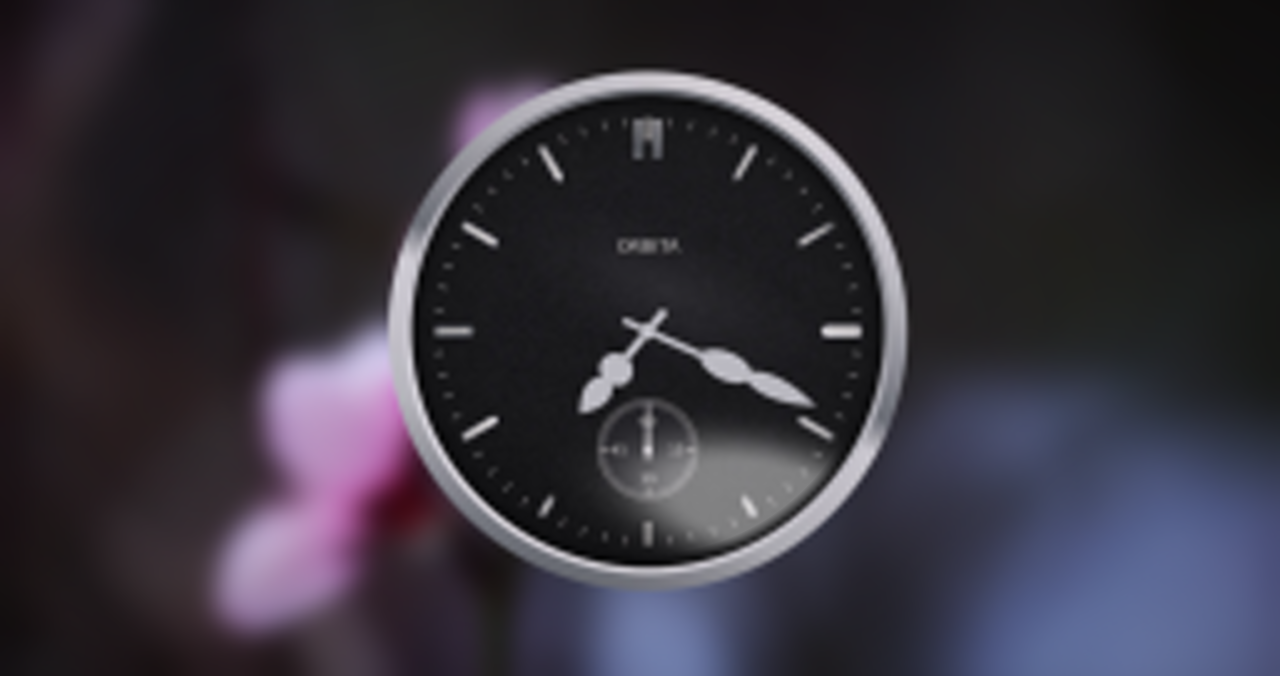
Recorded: h=7 m=19
